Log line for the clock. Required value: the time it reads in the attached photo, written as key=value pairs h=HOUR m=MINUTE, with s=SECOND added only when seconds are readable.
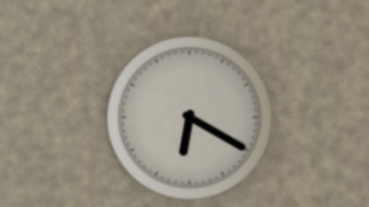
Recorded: h=6 m=20
